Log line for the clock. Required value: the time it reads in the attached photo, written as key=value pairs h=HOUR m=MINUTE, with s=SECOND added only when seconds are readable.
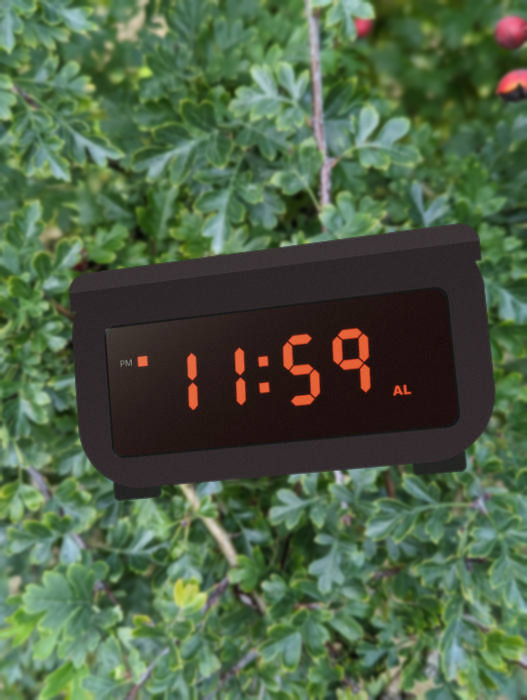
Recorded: h=11 m=59
